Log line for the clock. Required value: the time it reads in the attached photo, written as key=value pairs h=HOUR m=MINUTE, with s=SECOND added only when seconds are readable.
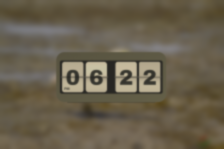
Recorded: h=6 m=22
